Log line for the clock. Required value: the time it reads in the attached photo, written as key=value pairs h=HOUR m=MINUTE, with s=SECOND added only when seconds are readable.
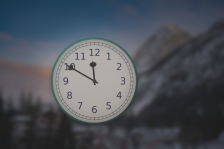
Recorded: h=11 m=50
